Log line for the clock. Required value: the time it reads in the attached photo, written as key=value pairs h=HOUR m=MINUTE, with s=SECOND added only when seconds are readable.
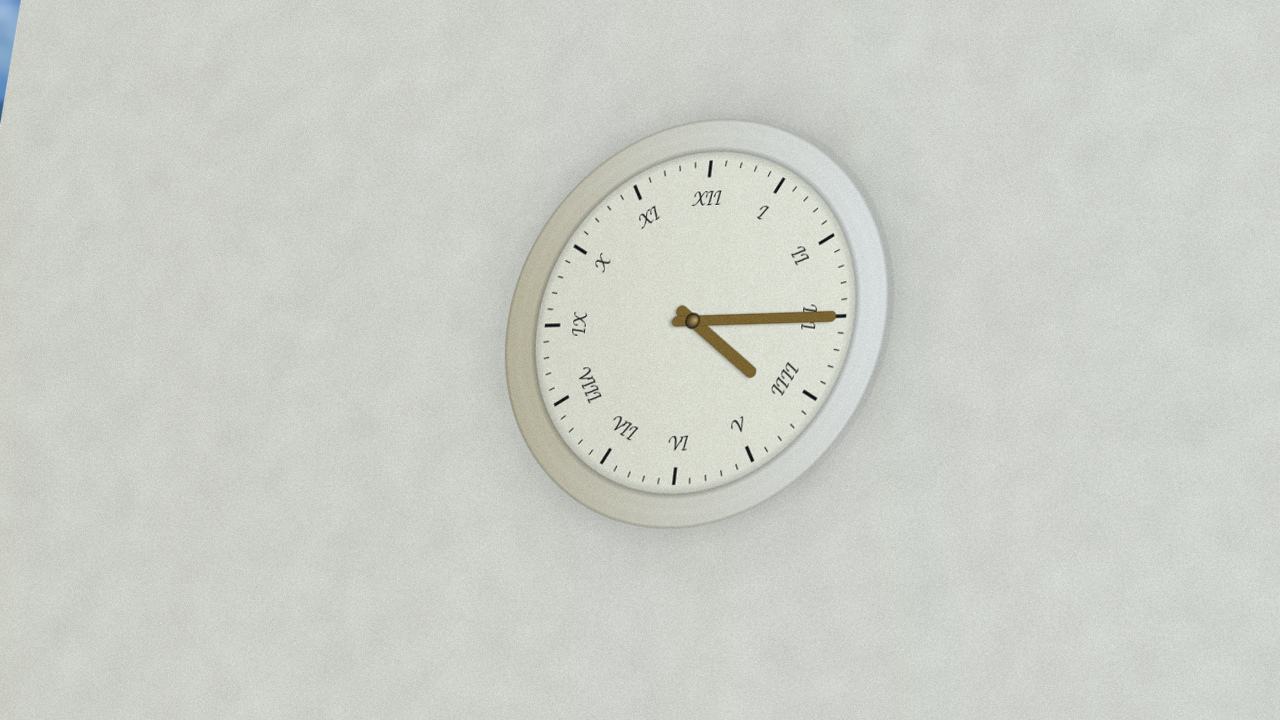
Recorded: h=4 m=15
